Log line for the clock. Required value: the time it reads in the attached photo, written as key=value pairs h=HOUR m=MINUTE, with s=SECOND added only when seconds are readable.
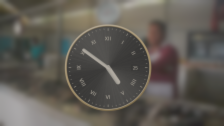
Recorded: h=4 m=51
